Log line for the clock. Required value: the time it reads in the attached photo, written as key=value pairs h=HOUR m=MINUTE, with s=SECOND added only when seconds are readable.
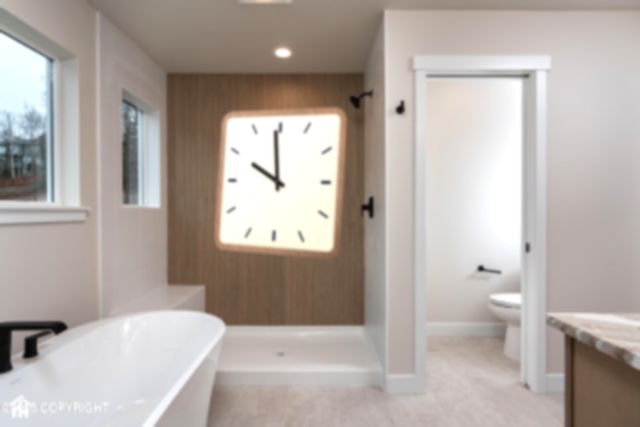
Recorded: h=9 m=59
